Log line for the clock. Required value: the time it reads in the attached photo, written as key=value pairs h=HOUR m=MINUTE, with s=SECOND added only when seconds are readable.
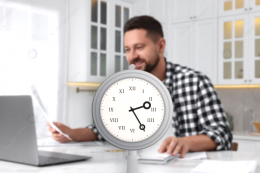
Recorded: h=2 m=25
